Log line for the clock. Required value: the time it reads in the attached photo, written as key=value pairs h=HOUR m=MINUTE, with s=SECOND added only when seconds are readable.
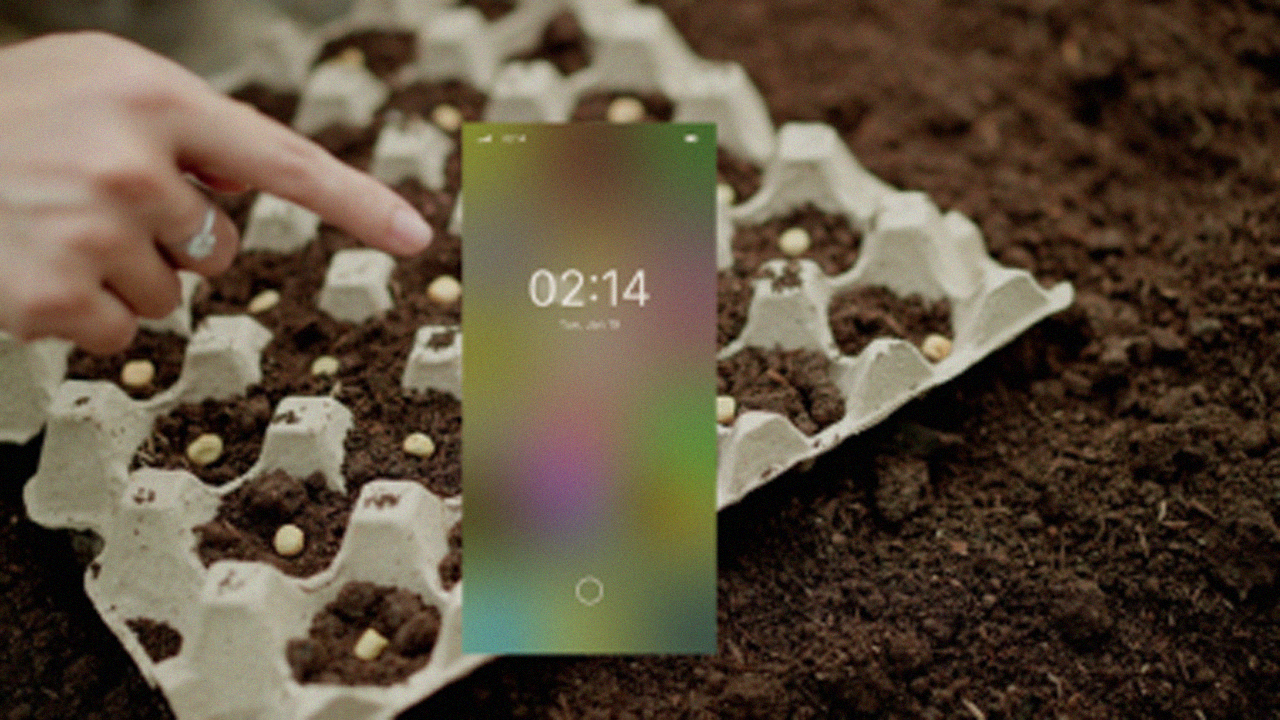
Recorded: h=2 m=14
